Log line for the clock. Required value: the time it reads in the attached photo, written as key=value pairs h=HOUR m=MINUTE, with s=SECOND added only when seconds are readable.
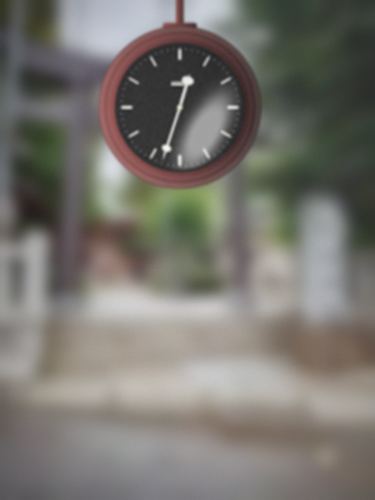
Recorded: h=12 m=33
